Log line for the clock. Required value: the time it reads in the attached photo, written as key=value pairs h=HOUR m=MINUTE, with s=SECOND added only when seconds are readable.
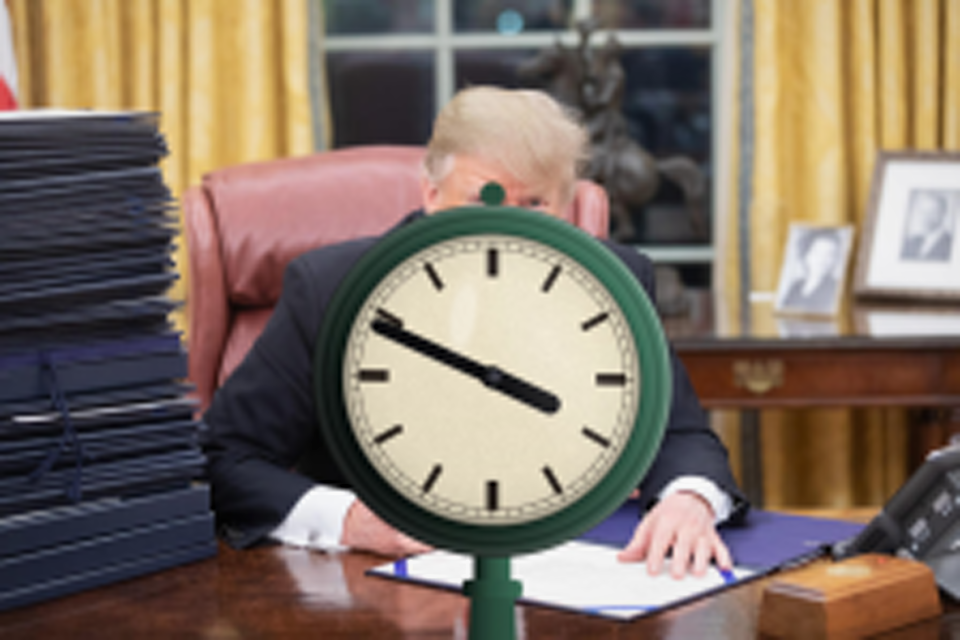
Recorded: h=3 m=49
